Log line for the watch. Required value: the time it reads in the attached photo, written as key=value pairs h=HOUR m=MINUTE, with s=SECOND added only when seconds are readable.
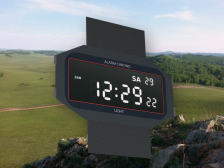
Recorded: h=12 m=29 s=22
